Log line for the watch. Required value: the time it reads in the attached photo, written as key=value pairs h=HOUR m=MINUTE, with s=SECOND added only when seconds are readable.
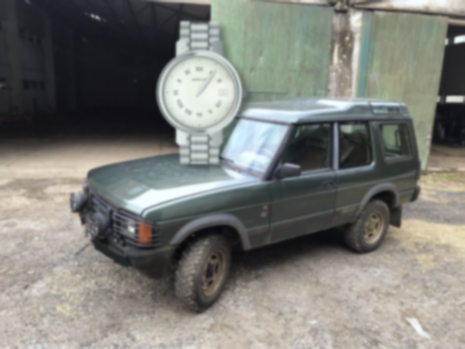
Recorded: h=1 m=6
